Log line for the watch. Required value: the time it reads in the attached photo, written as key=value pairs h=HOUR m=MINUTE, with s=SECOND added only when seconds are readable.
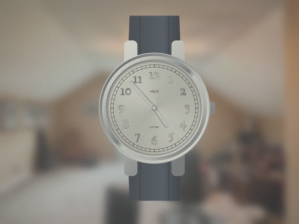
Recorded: h=4 m=53
